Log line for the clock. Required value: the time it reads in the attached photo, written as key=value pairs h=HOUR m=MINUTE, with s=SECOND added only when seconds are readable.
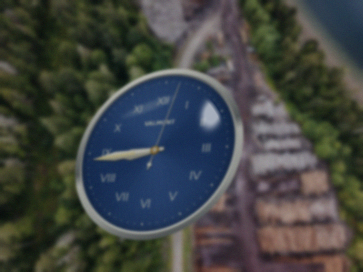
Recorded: h=8 m=44 s=2
